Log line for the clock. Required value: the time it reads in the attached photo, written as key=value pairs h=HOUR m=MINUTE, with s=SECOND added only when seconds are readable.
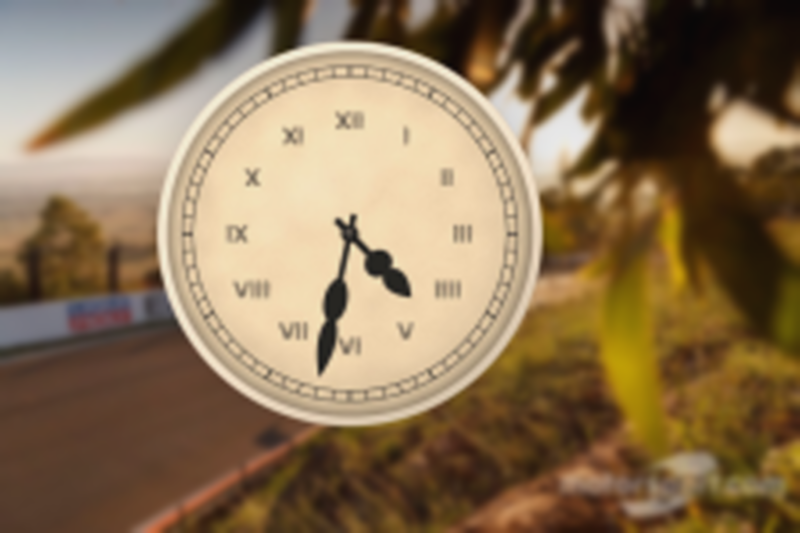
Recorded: h=4 m=32
